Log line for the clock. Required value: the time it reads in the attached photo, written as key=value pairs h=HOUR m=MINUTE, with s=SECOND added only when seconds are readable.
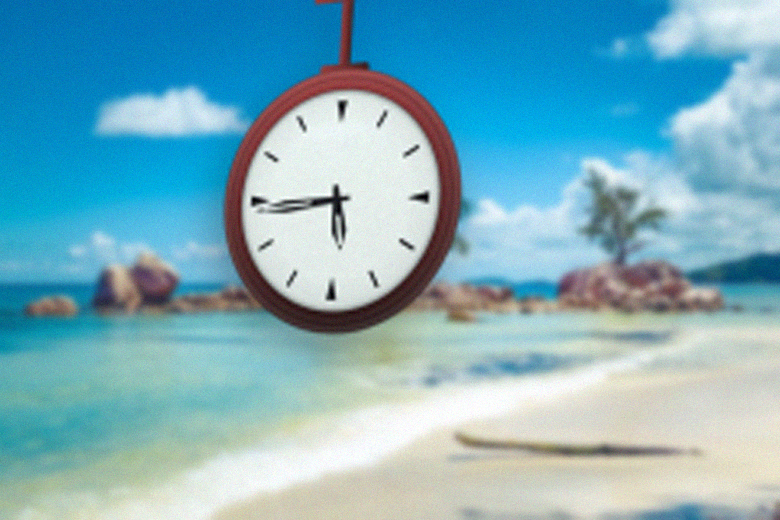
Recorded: h=5 m=44
